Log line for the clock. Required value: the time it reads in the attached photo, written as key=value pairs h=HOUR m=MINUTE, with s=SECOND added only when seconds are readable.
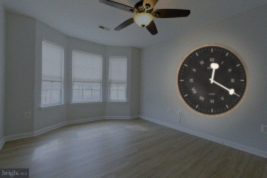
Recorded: h=12 m=20
